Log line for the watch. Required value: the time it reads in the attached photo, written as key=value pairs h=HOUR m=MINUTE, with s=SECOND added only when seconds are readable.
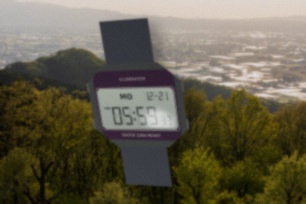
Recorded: h=5 m=59
